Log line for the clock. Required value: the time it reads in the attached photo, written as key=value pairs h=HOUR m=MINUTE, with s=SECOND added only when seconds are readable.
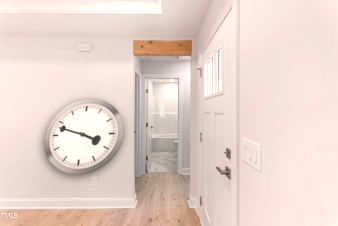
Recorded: h=3 m=48
